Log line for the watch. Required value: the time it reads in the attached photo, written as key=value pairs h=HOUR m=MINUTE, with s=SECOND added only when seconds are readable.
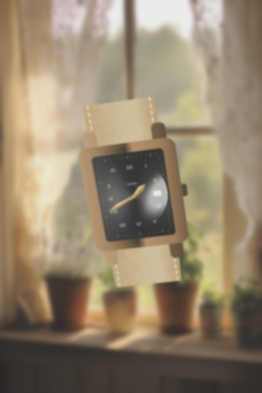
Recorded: h=1 m=41
